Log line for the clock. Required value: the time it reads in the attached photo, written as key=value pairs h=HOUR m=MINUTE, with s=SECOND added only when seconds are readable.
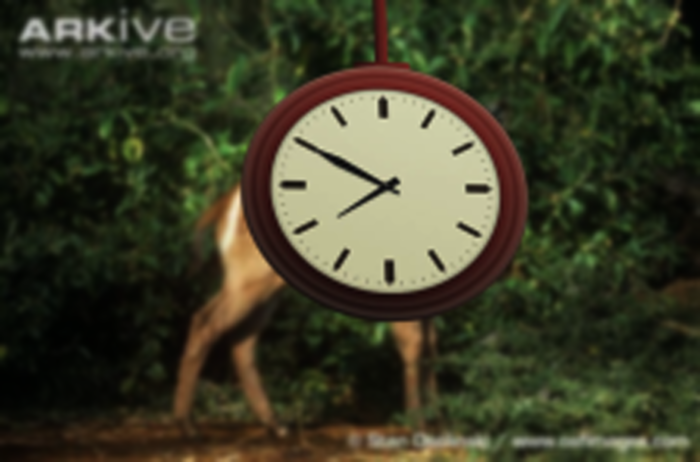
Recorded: h=7 m=50
